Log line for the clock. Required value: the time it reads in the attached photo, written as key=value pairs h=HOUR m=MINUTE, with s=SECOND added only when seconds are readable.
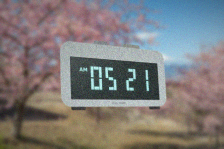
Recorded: h=5 m=21
